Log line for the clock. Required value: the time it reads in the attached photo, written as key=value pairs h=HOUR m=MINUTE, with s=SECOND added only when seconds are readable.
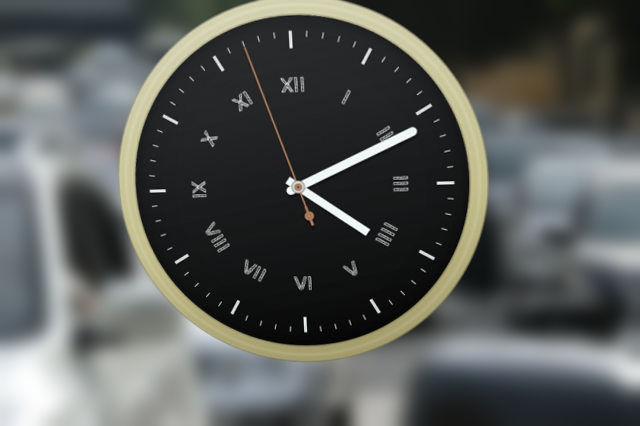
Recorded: h=4 m=10 s=57
